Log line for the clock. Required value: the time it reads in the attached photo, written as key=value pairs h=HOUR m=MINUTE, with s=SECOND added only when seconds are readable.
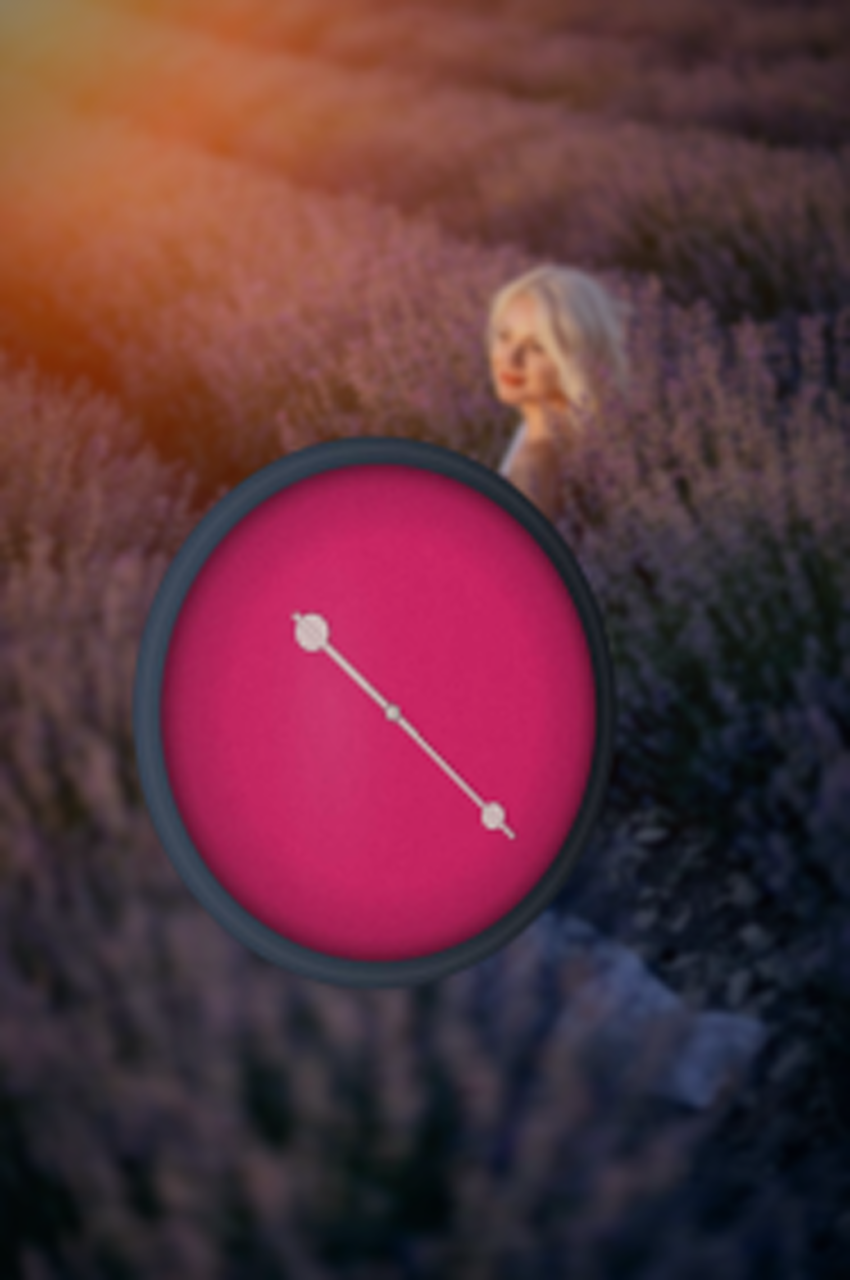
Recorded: h=10 m=22
